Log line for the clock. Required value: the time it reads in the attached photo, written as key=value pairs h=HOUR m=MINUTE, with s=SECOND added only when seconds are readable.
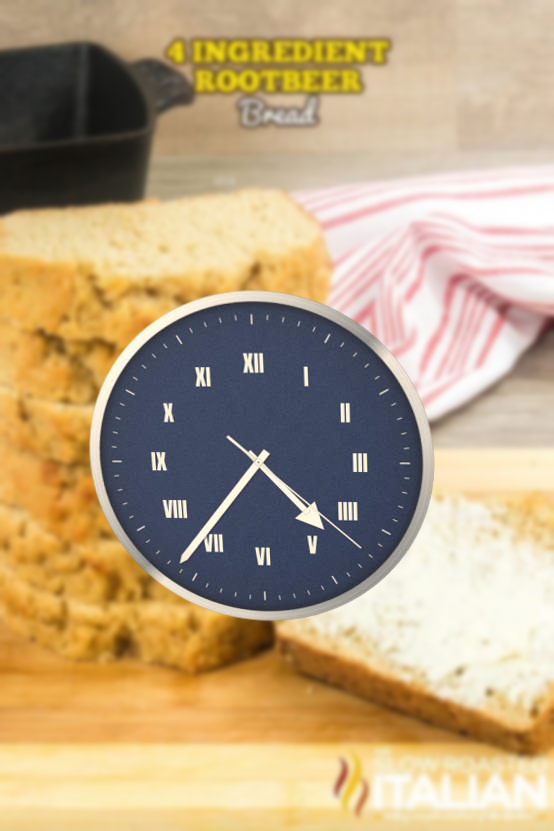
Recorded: h=4 m=36 s=22
